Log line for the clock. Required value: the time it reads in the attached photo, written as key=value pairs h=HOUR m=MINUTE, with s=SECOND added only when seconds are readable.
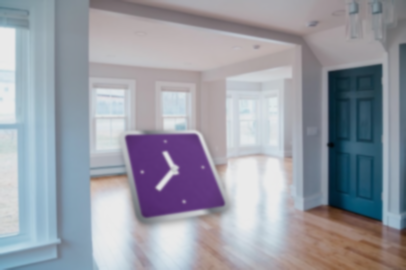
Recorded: h=11 m=38
